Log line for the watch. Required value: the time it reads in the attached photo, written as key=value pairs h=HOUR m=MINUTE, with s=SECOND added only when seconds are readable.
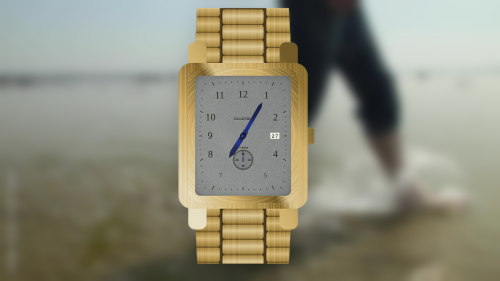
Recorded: h=7 m=5
